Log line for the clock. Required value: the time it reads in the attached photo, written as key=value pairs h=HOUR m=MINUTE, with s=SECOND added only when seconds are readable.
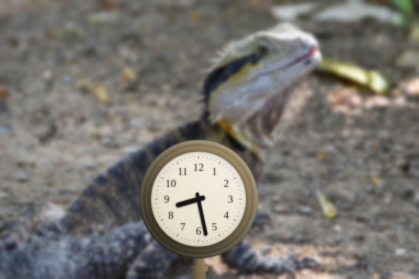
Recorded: h=8 m=28
